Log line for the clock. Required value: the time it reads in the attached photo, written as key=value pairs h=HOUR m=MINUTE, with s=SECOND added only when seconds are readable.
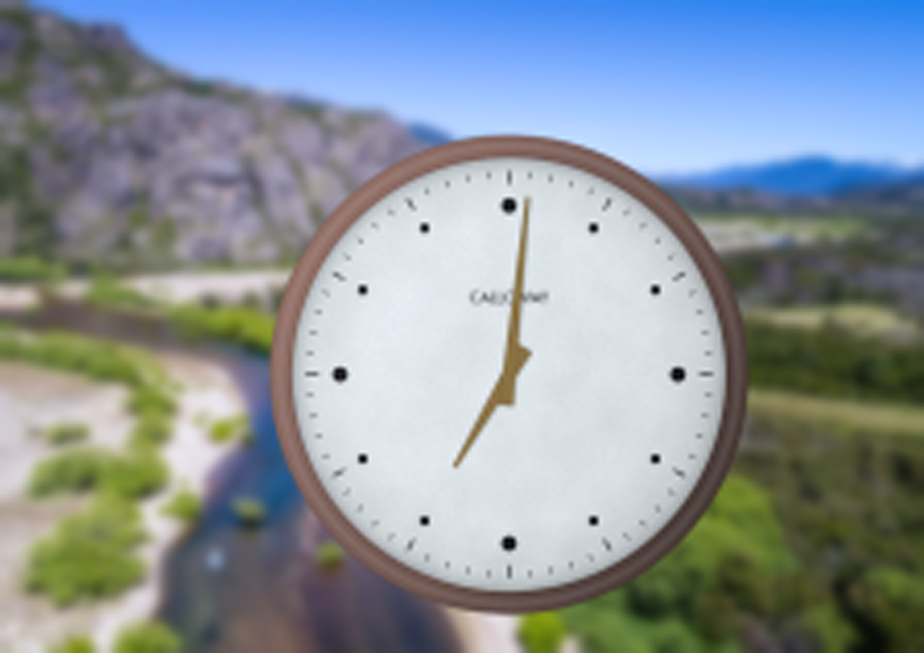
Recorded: h=7 m=1
